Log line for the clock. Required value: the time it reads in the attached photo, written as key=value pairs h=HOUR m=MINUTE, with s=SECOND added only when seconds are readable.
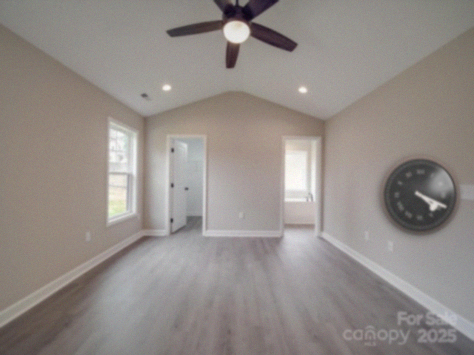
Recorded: h=4 m=19
